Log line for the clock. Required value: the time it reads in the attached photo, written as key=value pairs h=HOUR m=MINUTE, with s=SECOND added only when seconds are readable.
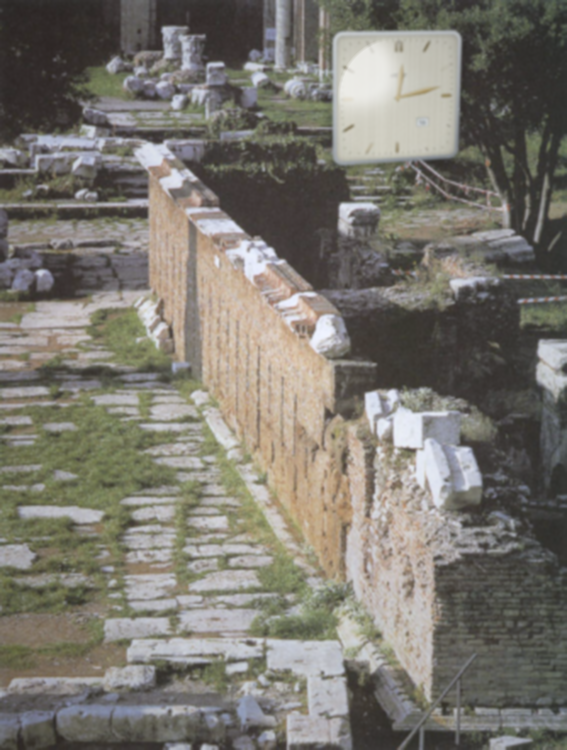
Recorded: h=12 m=13
